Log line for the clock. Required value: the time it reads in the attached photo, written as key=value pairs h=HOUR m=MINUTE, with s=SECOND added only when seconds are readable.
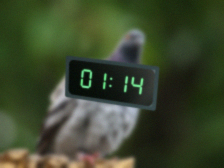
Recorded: h=1 m=14
